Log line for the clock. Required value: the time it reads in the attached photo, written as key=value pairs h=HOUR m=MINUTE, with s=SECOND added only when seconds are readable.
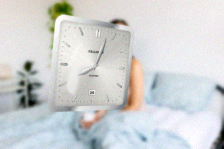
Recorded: h=8 m=3
